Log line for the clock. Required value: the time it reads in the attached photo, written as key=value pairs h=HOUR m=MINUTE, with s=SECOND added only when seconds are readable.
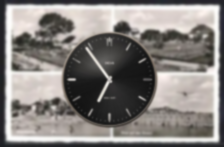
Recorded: h=6 m=54
